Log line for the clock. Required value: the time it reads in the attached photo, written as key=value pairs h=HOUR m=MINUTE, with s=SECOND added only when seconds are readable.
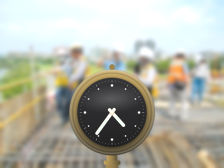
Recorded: h=4 m=36
